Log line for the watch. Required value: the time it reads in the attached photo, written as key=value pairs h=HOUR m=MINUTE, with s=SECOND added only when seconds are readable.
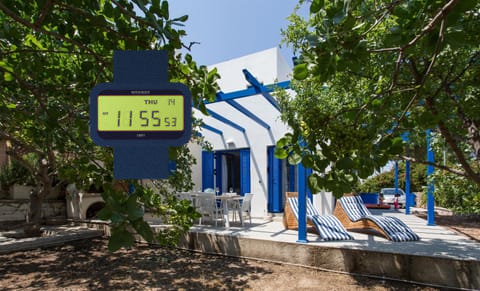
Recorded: h=11 m=55 s=53
